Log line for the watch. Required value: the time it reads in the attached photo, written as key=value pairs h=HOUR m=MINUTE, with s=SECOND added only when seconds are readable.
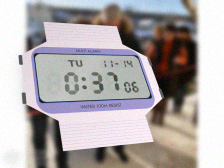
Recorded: h=0 m=37 s=6
